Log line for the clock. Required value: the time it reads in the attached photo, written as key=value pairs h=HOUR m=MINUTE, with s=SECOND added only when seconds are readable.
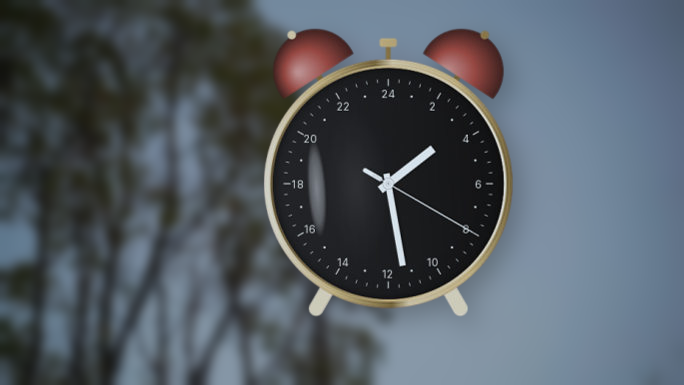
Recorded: h=3 m=28 s=20
